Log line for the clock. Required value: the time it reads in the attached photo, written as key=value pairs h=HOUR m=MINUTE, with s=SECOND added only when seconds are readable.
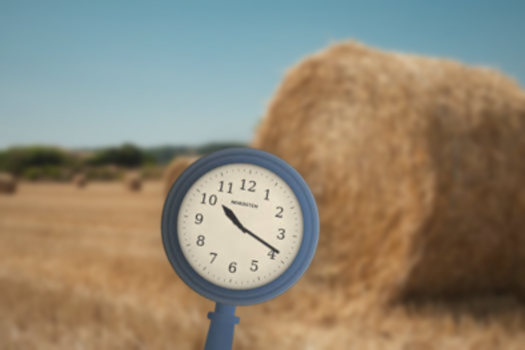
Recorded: h=10 m=19
